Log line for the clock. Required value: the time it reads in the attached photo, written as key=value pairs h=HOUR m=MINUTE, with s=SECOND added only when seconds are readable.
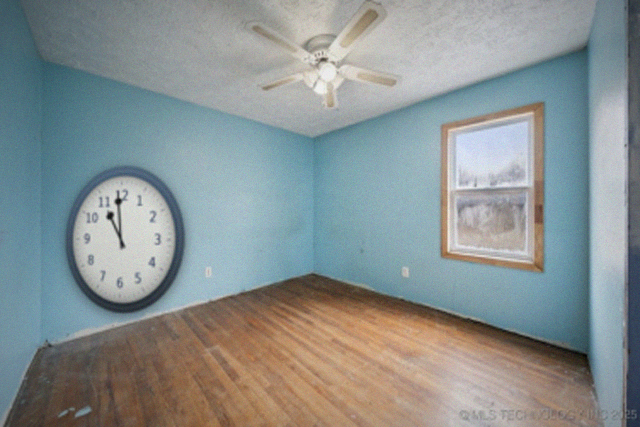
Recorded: h=10 m=59
